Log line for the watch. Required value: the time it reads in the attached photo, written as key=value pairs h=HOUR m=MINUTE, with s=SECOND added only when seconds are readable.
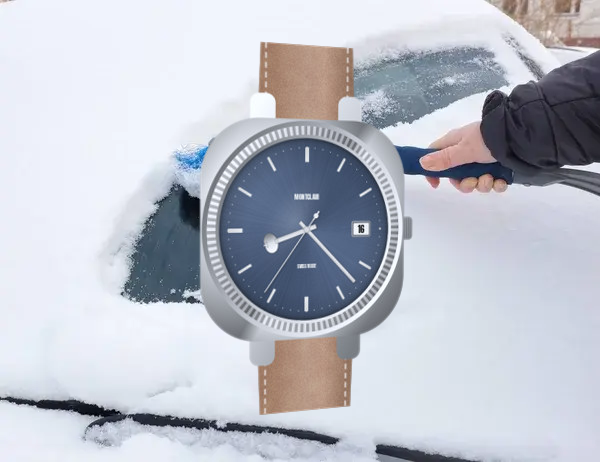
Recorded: h=8 m=22 s=36
